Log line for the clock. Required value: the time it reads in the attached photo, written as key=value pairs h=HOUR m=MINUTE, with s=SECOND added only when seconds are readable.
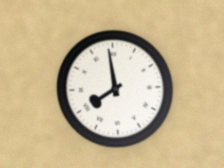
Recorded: h=7 m=59
